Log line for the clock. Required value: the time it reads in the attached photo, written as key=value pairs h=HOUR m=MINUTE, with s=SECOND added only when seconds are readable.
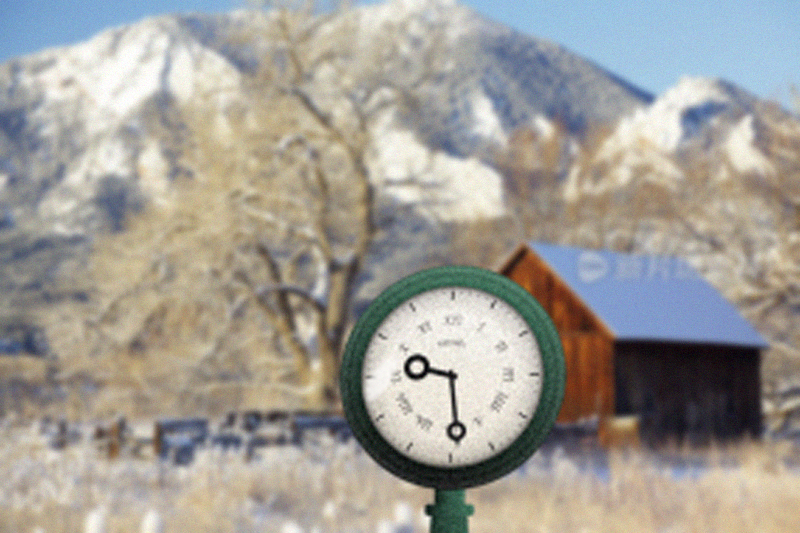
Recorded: h=9 m=29
